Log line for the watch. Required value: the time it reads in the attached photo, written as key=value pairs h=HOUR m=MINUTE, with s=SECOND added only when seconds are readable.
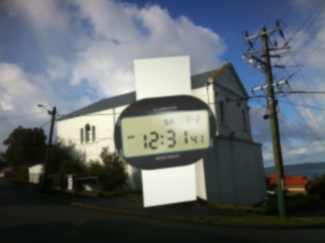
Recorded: h=12 m=31
